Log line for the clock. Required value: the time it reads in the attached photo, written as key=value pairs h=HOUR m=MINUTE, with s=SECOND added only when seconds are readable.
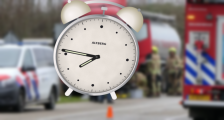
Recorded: h=7 m=46
